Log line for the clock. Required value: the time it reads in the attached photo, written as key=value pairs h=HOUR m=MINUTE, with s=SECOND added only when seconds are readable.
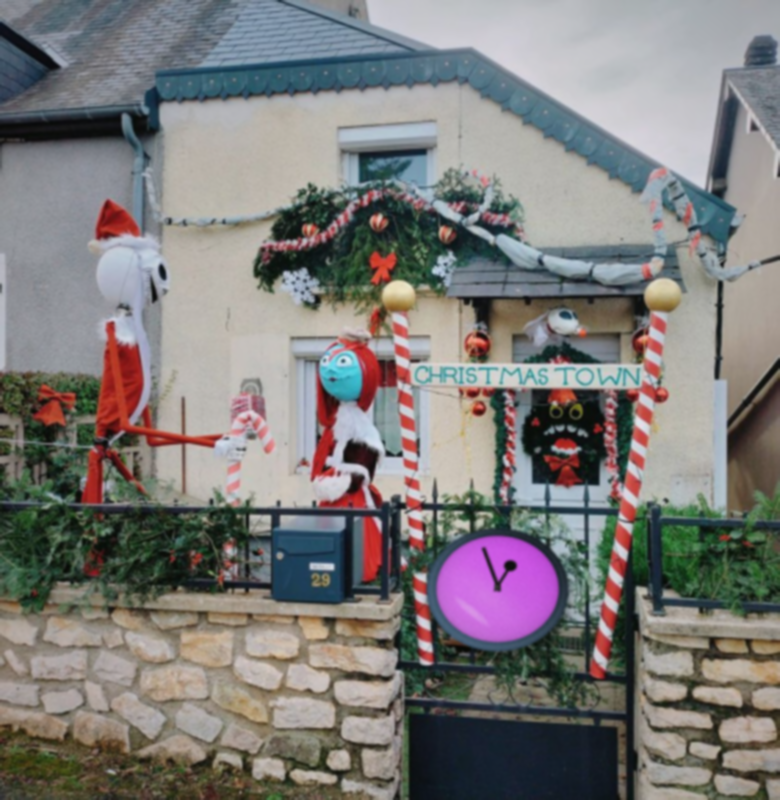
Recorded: h=12 m=57
